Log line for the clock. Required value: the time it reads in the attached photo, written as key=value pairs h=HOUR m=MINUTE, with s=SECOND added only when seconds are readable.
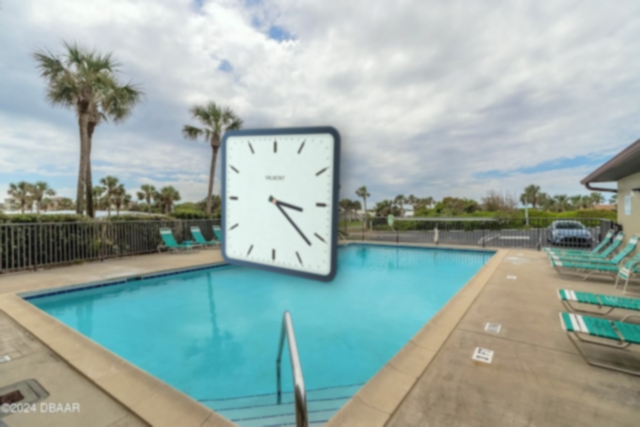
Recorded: h=3 m=22
